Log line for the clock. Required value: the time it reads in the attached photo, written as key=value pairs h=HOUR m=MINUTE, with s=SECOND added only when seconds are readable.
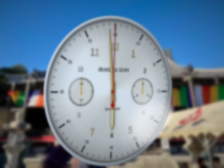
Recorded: h=5 m=59
